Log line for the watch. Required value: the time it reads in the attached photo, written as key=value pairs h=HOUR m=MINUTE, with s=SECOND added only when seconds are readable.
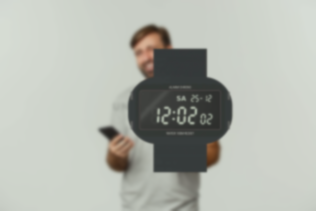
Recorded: h=12 m=2 s=2
